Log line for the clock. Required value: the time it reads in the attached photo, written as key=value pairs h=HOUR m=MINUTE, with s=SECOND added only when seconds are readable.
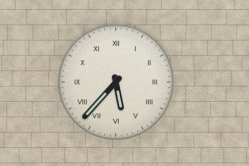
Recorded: h=5 m=37
